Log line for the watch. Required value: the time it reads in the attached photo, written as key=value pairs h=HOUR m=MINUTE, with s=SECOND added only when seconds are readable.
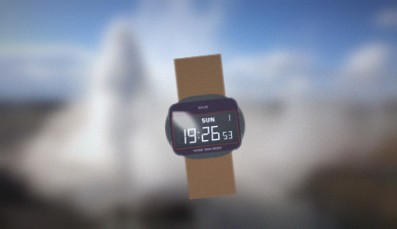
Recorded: h=19 m=26 s=53
